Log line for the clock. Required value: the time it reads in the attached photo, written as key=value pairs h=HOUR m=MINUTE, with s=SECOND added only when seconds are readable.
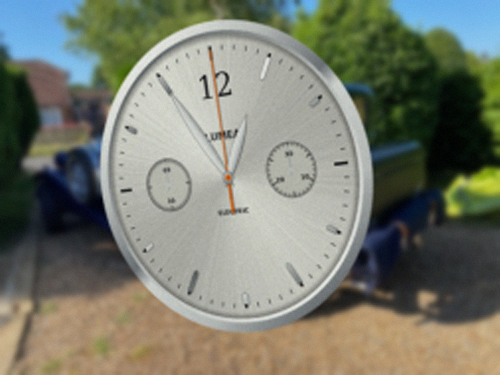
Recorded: h=12 m=55
